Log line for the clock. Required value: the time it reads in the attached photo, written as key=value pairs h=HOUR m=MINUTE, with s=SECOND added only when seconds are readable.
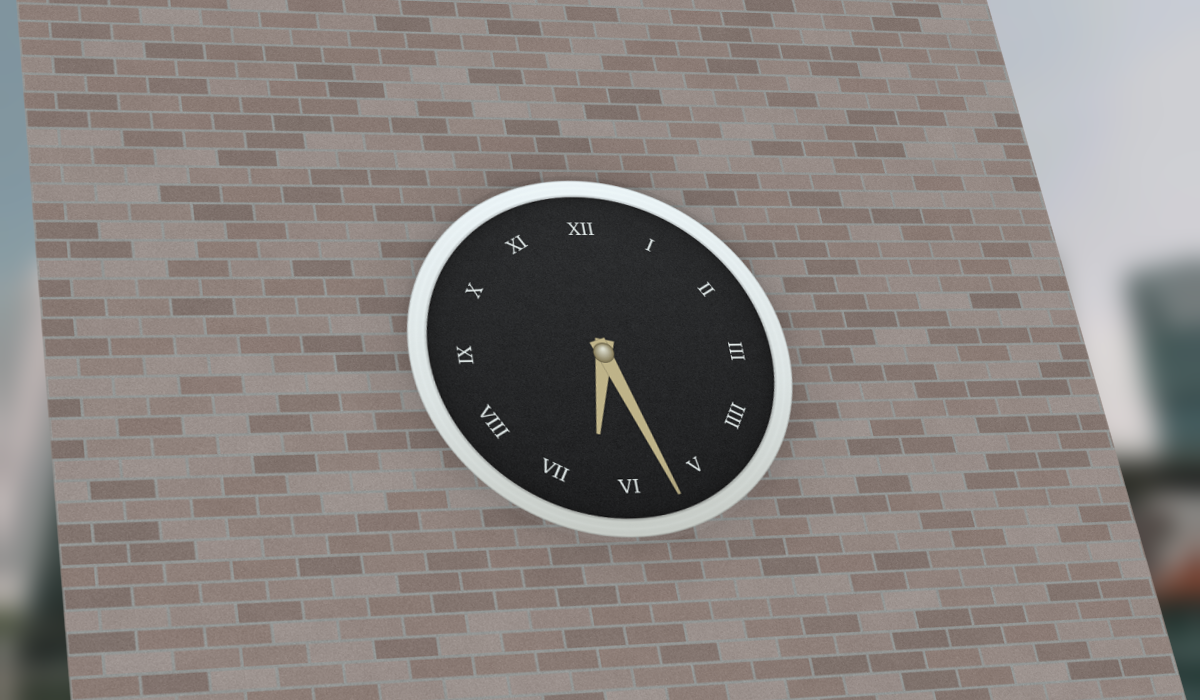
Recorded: h=6 m=27
